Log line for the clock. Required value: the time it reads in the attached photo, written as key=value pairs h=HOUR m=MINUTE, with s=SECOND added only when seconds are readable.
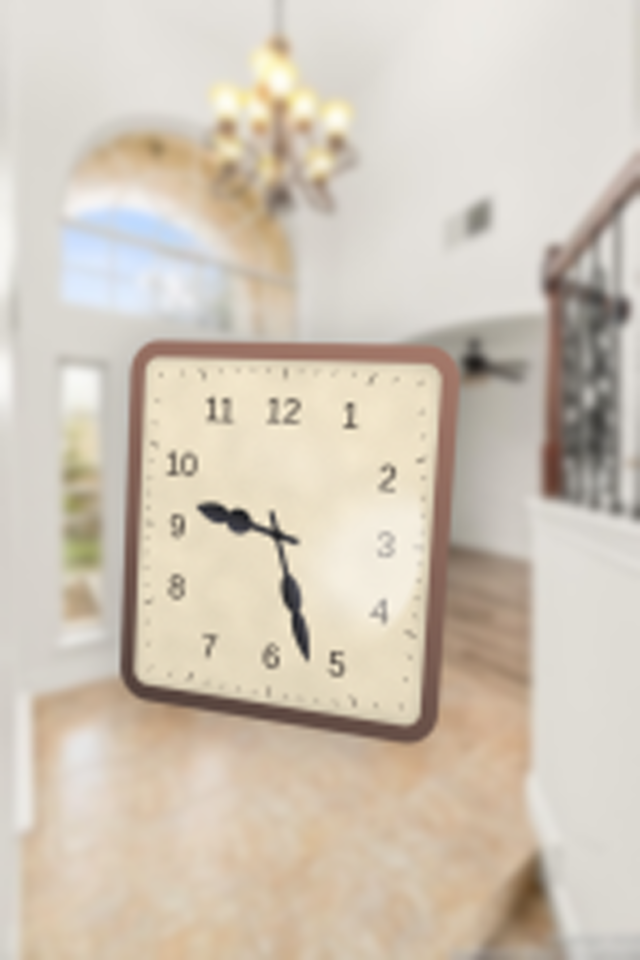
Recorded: h=9 m=27
